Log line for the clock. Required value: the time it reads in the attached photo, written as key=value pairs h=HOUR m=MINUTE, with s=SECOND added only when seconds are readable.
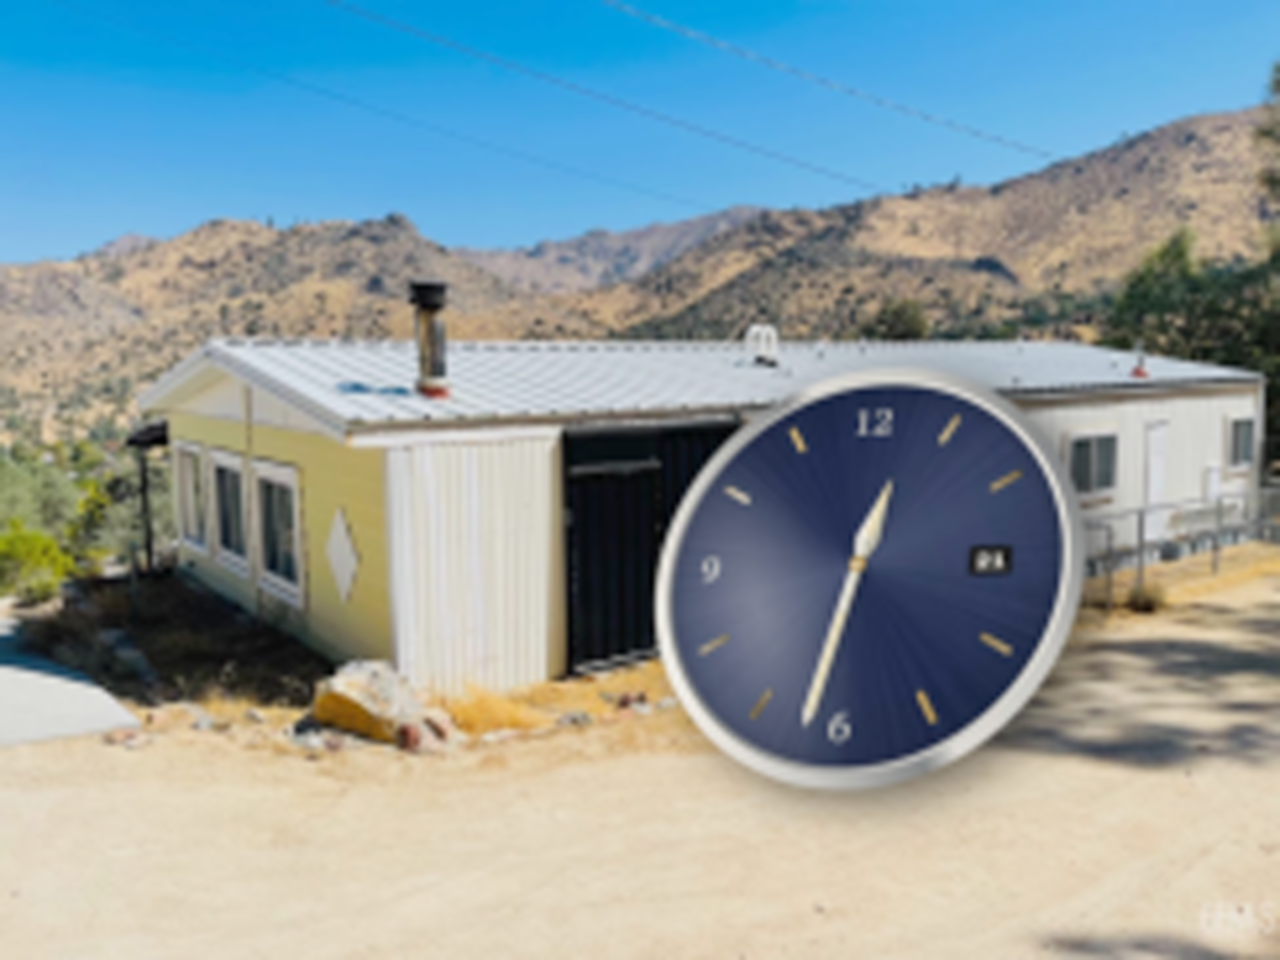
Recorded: h=12 m=32
